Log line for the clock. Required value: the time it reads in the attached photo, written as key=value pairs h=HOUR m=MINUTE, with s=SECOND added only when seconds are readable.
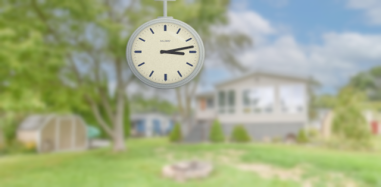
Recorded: h=3 m=13
